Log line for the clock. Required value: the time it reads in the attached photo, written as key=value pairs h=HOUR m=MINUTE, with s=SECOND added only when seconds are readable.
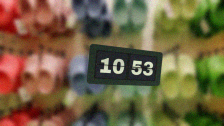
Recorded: h=10 m=53
